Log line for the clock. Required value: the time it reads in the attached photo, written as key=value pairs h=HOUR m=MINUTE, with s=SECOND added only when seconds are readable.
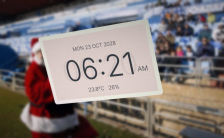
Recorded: h=6 m=21
